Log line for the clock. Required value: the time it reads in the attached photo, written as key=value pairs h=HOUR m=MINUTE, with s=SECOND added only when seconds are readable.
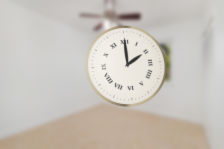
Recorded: h=2 m=0
